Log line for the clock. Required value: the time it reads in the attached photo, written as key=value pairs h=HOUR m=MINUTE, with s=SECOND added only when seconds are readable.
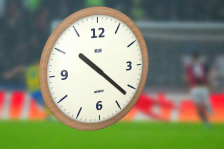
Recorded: h=10 m=22
